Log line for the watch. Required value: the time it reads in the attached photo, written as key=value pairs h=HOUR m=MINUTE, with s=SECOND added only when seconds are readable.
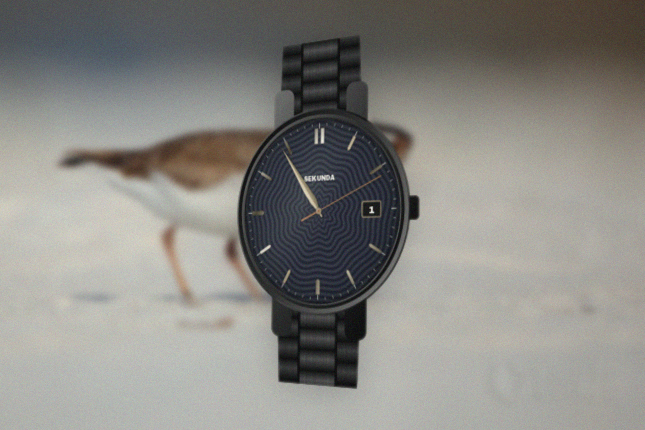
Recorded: h=10 m=54 s=11
